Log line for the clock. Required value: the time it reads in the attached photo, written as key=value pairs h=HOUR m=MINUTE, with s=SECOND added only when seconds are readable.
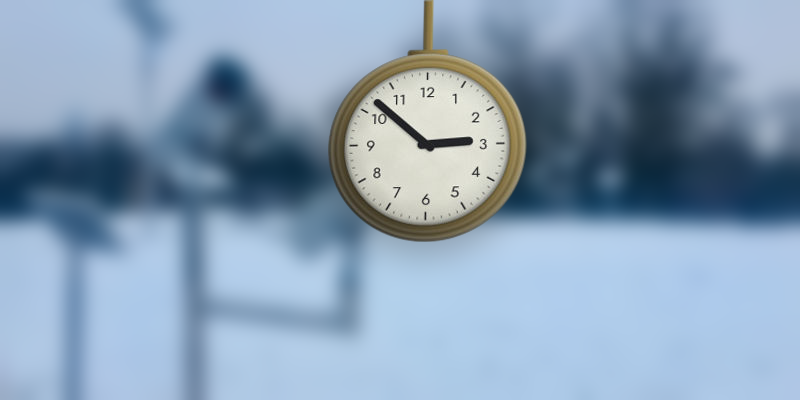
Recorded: h=2 m=52
